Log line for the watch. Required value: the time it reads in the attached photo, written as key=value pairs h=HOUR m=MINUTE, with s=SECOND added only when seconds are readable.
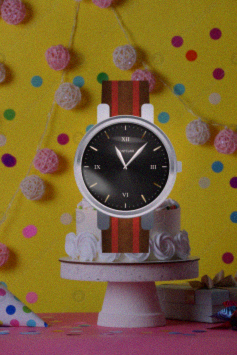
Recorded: h=11 m=7
